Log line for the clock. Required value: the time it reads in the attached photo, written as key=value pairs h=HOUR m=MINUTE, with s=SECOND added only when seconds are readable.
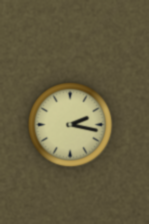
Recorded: h=2 m=17
